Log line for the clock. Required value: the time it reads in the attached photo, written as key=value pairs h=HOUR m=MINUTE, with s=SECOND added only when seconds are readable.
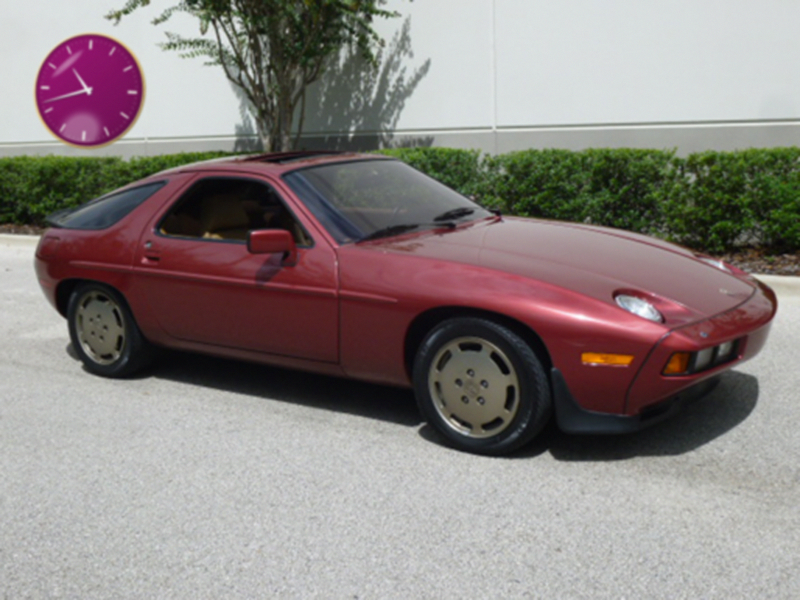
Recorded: h=10 m=42
